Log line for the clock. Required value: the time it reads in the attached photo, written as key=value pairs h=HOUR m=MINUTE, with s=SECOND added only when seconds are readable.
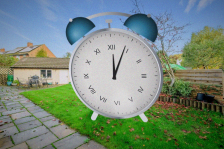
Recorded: h=12 m=4
